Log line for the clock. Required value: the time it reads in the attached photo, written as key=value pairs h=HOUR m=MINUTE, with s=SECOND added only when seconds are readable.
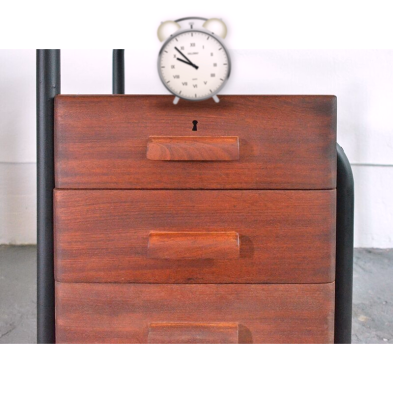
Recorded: h=9 m=53
